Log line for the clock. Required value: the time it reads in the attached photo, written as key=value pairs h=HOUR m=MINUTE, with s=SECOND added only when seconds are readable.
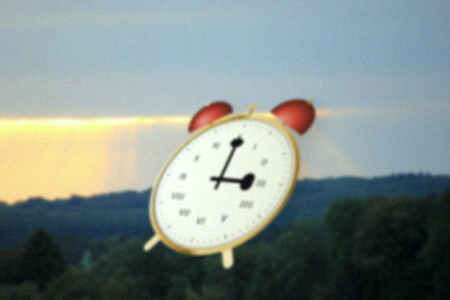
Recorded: h=3 m=0
